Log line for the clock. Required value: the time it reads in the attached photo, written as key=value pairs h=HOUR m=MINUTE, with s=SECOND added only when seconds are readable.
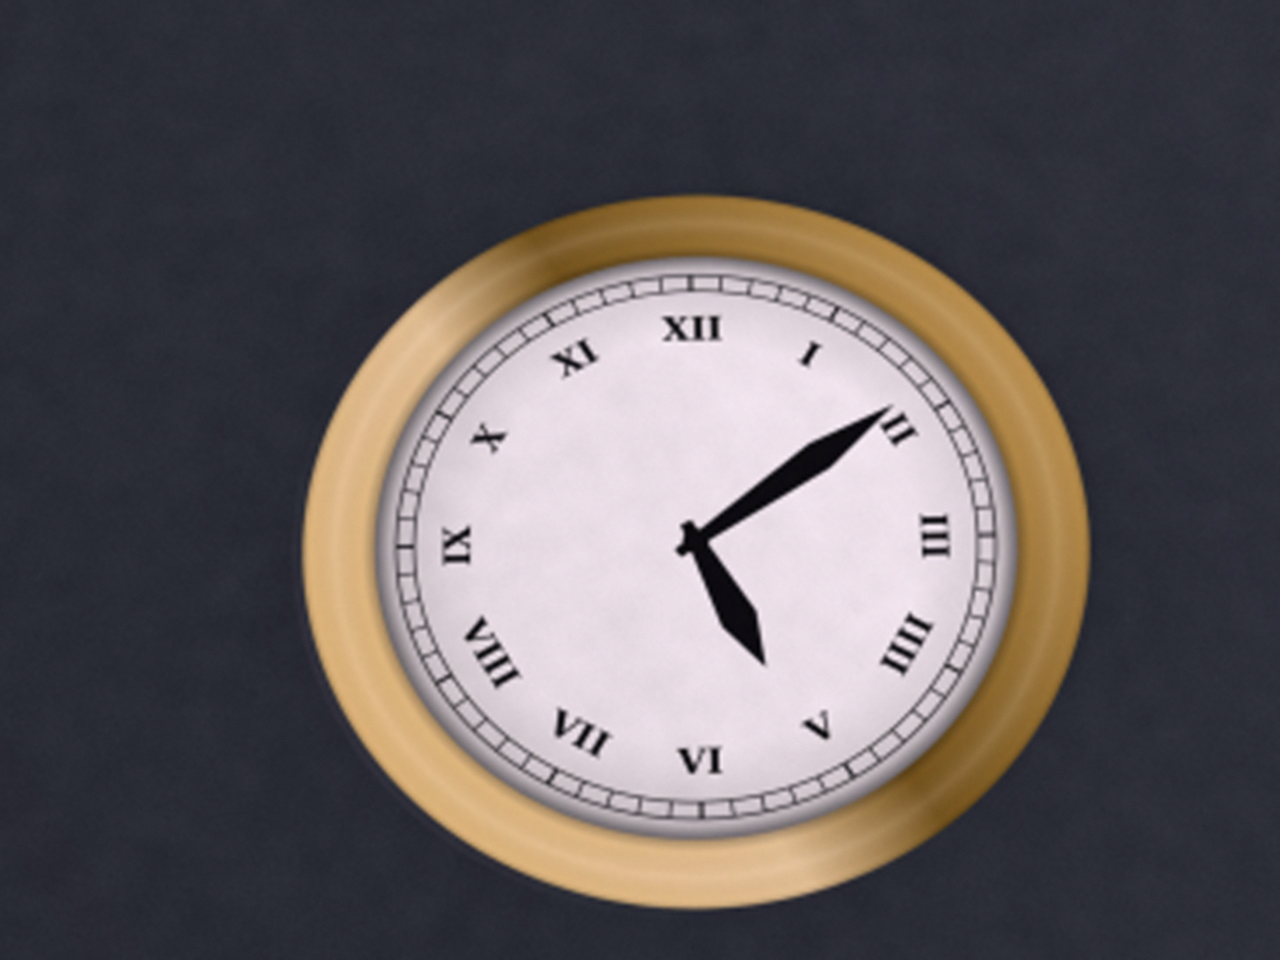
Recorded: h=5 m=9
